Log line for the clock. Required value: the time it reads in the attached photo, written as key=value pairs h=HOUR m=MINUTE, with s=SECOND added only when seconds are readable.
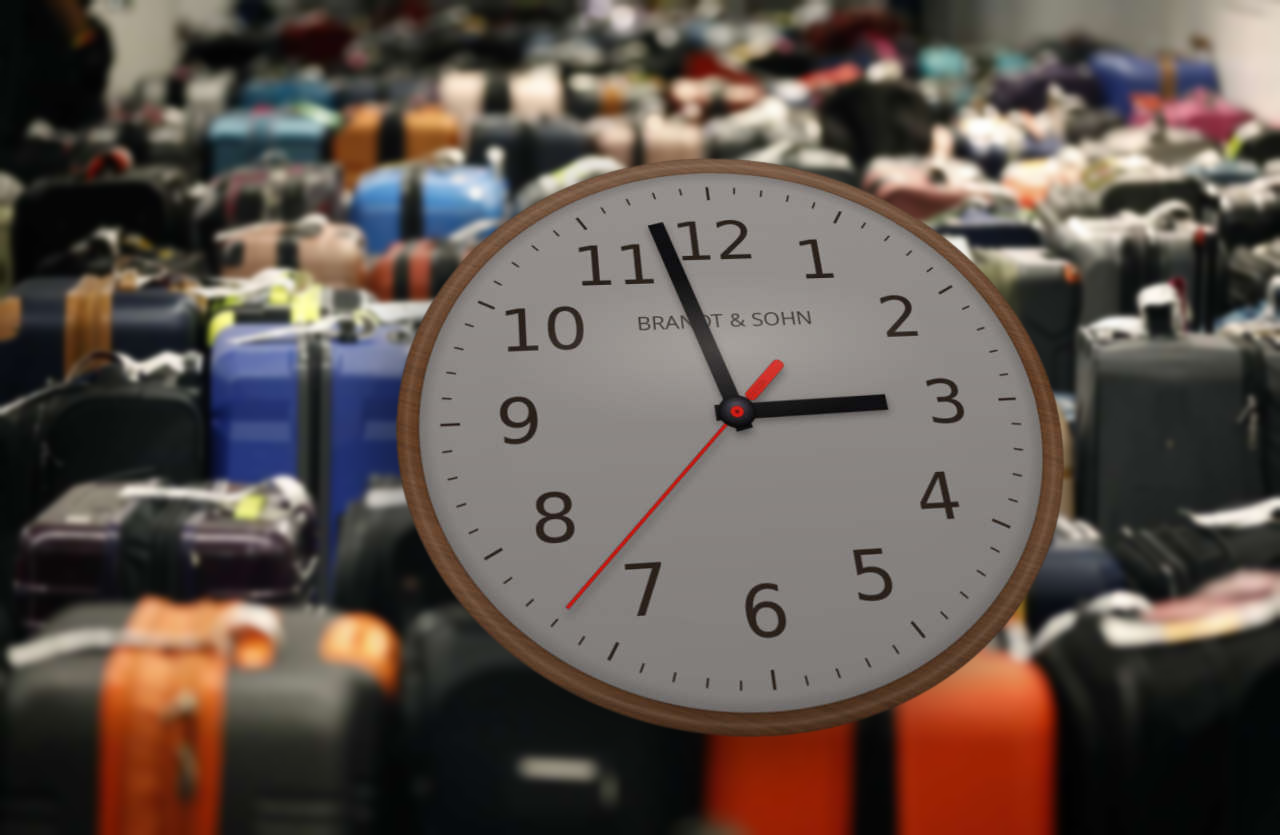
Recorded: h=2 m=57 s=37
